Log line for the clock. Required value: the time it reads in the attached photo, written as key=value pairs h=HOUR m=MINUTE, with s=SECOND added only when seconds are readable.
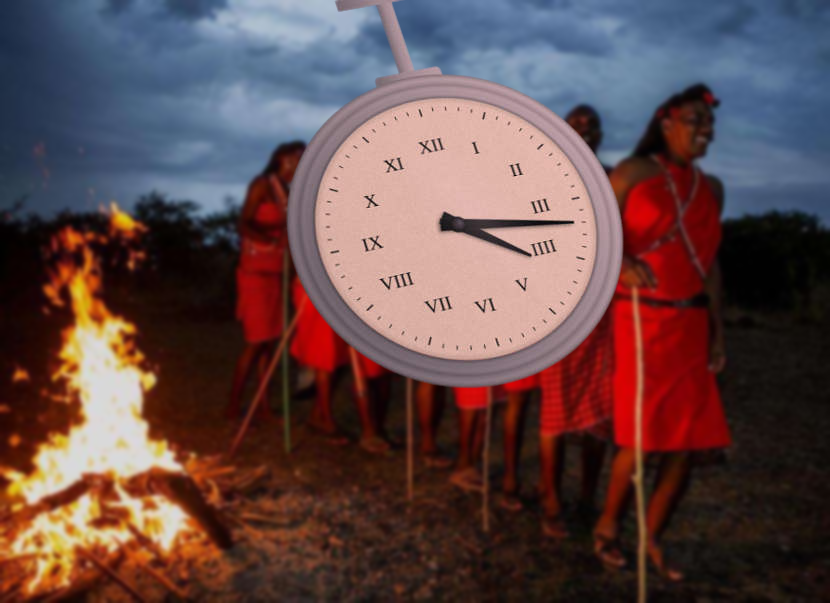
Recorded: h=4 m=17
